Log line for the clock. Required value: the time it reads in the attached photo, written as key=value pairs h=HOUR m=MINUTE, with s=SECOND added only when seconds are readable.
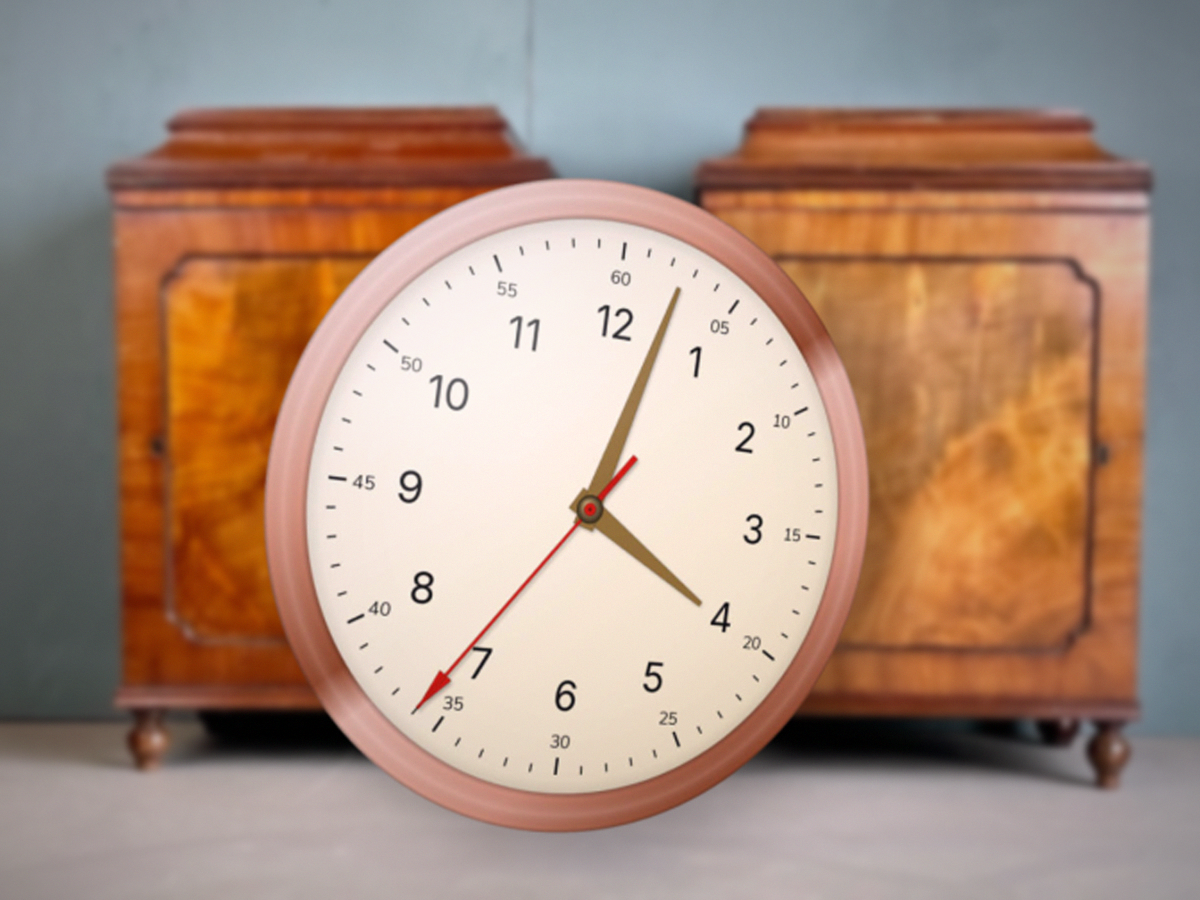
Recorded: h=4 m=2 s=36
